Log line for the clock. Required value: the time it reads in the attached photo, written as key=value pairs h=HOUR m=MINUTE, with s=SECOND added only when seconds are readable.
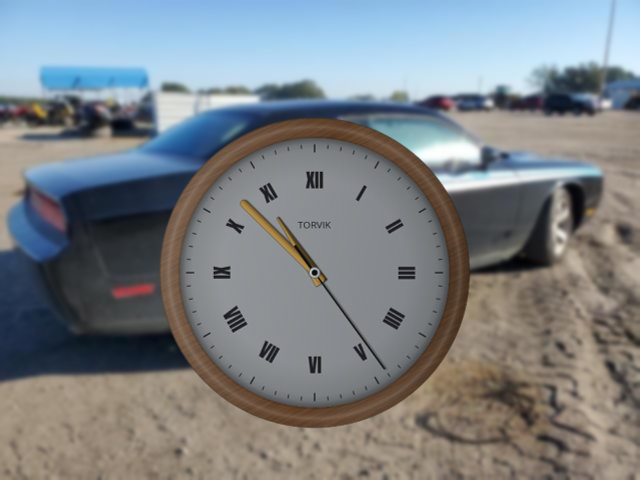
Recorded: h=10 m=52 s=24
